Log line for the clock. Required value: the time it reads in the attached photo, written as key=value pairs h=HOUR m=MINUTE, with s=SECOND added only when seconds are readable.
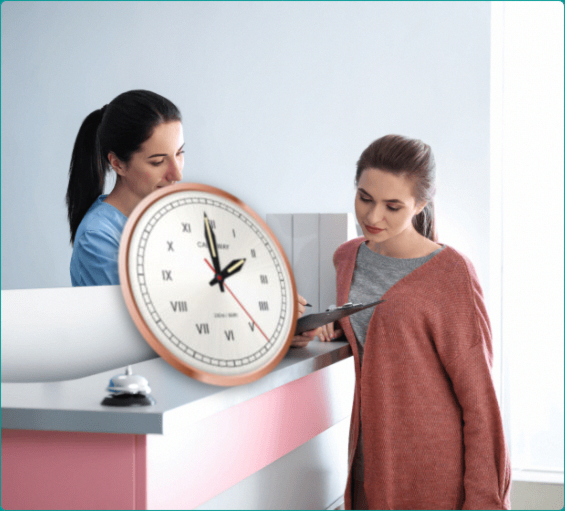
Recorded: h=1 m=59 s=24
